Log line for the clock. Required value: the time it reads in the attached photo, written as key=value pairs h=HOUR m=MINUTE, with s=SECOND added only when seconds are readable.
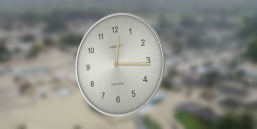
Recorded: h=12 m=16
